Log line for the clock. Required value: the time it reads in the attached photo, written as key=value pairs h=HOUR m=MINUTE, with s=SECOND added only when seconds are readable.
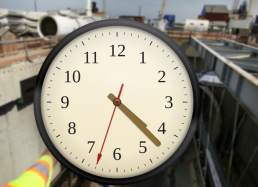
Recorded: h=4 m=22 s=33
